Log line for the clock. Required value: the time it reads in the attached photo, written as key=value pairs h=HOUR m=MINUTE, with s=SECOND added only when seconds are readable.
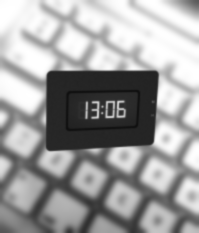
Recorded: h=13 m=6
